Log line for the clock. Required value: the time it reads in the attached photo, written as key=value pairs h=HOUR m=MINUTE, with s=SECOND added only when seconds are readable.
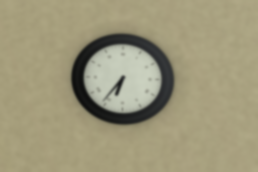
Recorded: h=6 m=36
